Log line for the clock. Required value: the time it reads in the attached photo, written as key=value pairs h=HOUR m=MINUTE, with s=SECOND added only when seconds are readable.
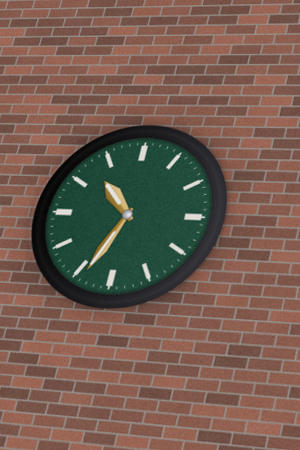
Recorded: h=10 m=34
